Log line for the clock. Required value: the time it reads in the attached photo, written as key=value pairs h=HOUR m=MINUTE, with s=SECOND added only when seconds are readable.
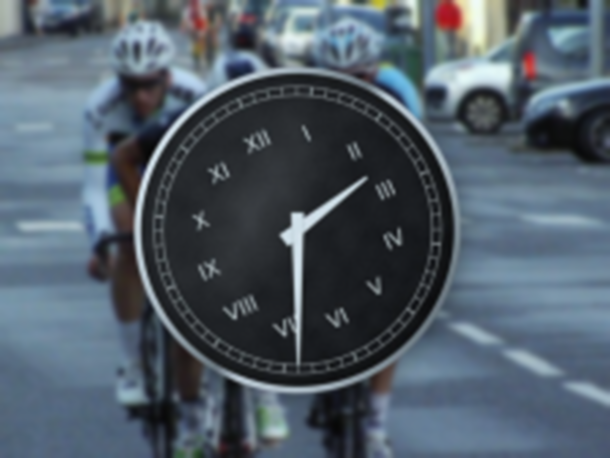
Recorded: h=2 m=34
